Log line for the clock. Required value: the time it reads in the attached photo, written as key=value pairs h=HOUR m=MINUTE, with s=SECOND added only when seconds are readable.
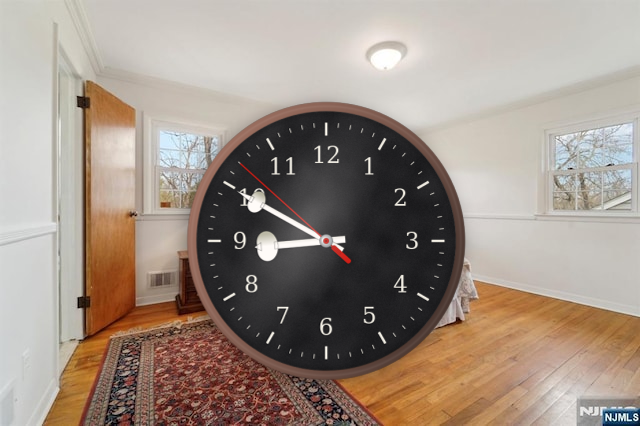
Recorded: h=8 m=49 s=52
